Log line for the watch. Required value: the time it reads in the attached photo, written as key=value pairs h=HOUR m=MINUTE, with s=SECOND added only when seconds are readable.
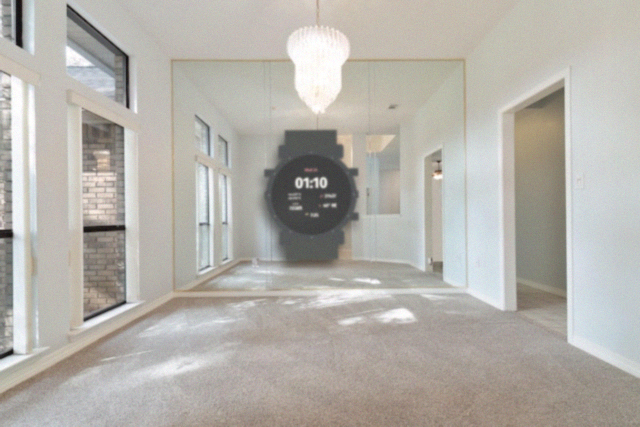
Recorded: h=1 m=10
